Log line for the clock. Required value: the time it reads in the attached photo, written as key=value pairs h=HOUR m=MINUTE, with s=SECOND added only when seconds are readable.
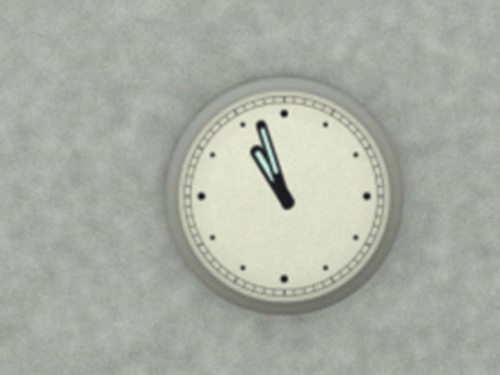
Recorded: h=10 m=57
